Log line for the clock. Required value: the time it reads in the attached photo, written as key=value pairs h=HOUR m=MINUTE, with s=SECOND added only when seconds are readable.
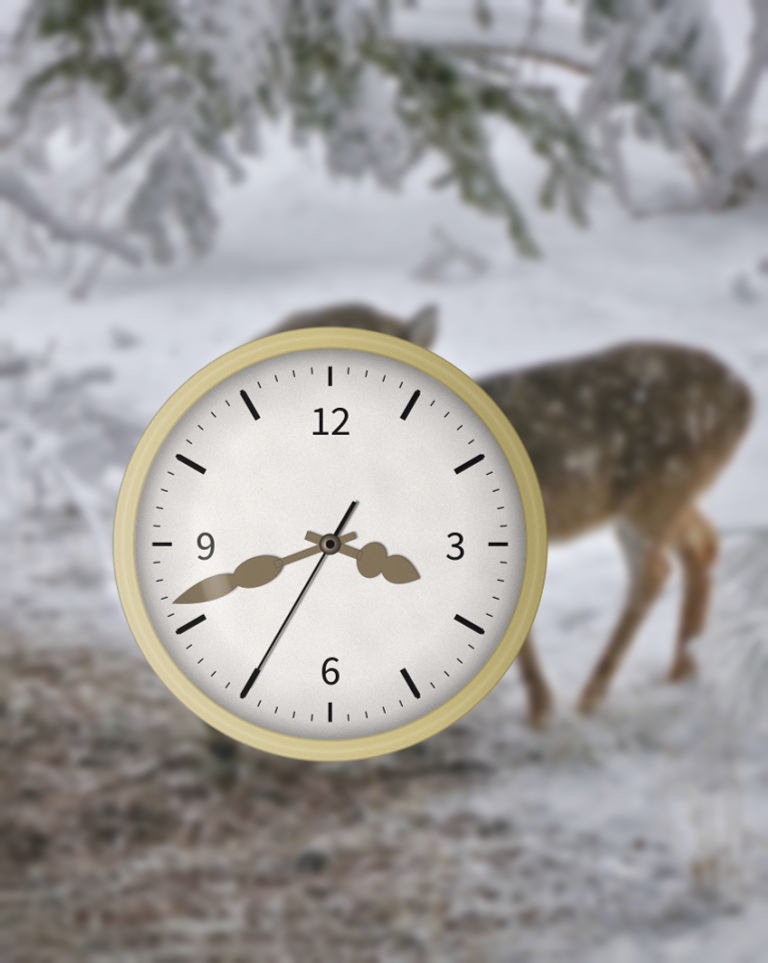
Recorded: h=3 m=41 s=35
